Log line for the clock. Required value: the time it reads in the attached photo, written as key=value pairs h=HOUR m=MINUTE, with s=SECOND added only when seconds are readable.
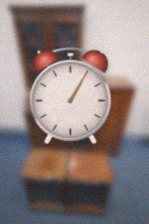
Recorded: h=1 m=5
